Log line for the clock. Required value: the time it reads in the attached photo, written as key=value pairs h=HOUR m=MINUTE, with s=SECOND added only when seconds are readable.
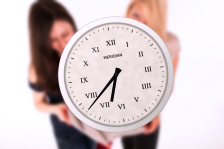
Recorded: h=6 m=38
